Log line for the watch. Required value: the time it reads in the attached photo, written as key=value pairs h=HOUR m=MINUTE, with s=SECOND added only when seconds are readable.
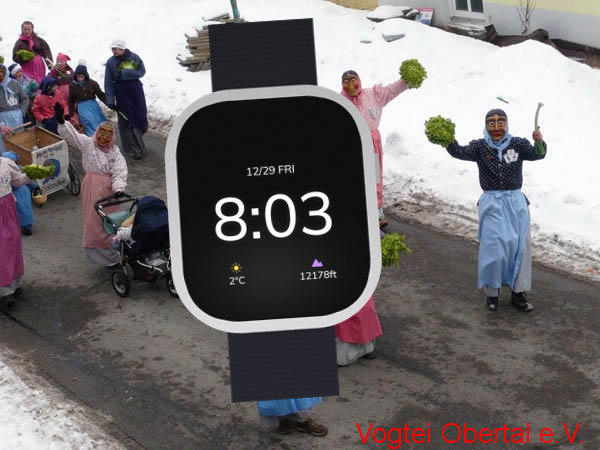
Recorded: h=8 m=3
